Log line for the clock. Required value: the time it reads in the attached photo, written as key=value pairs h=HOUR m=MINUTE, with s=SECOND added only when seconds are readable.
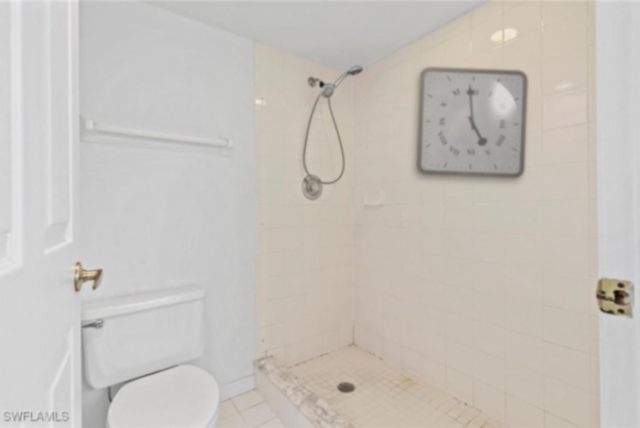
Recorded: h=4 m=59
